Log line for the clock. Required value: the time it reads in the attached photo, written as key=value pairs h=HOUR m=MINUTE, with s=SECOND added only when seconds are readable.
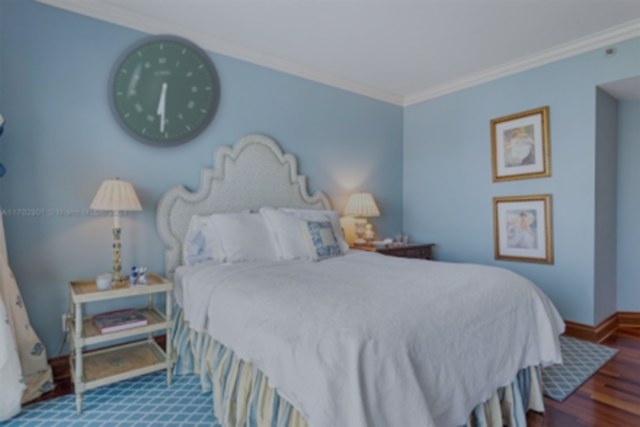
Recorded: h=6 m=31
